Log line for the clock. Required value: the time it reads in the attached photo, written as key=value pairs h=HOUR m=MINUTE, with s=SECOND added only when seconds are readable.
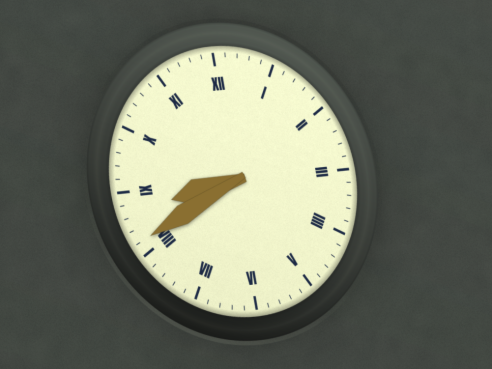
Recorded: h=8 m=41
